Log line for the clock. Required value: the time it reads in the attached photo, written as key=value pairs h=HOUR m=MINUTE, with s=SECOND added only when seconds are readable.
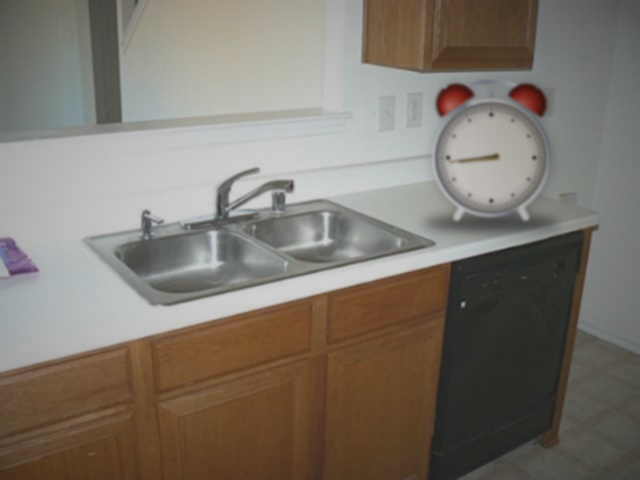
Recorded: h=8 m=44
